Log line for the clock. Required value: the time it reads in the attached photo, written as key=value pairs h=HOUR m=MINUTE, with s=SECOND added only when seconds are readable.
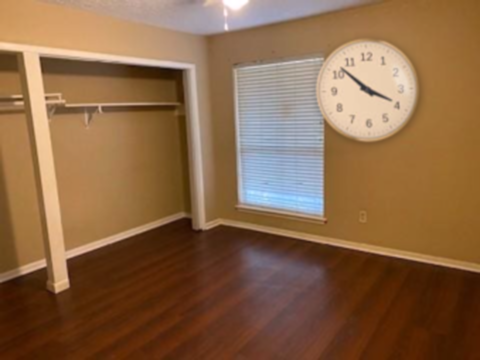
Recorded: h=3 m=52
